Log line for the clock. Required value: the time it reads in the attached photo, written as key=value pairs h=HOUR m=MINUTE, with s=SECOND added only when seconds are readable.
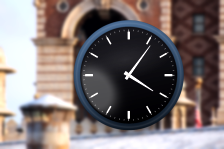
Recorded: h=4 m=6
